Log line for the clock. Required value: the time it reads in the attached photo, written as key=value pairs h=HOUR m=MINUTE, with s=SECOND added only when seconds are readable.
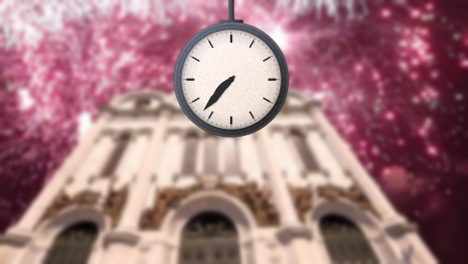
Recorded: h=7 m=37
